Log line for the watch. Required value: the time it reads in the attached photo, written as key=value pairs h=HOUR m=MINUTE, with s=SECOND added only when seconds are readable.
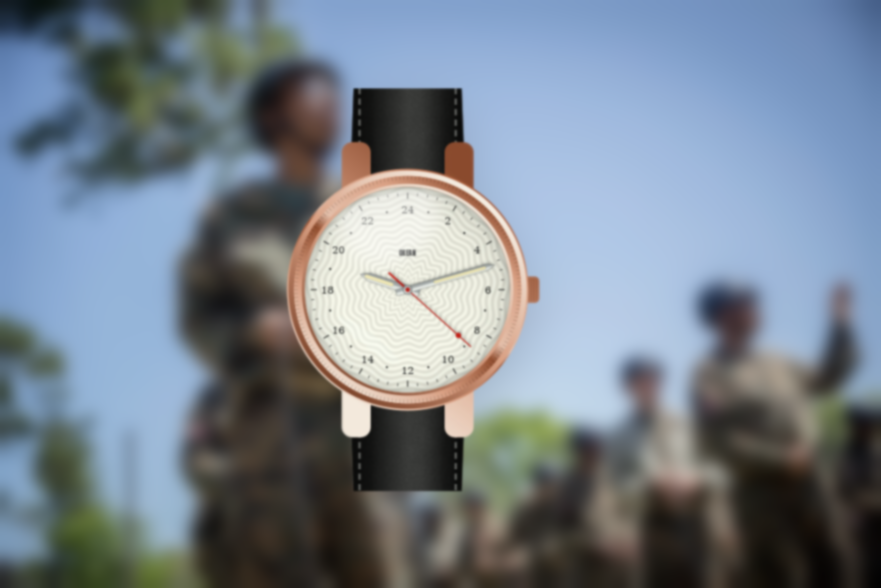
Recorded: h=19 m=12 s=22
